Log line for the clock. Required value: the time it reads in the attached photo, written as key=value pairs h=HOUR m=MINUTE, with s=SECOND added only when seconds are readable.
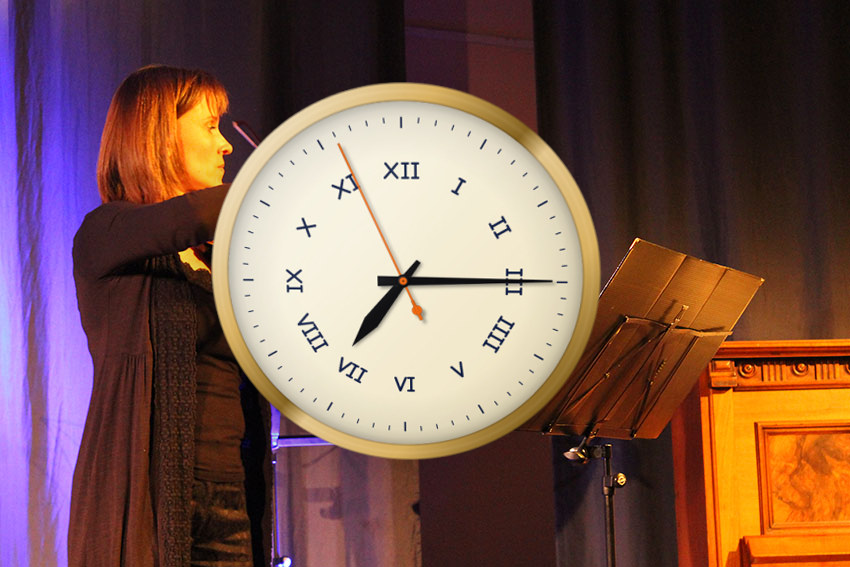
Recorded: h=7 m=14 s=56
